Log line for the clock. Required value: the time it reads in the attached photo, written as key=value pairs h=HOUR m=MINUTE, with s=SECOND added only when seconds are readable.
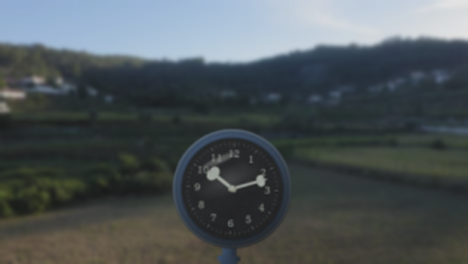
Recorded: h=10 m=12
